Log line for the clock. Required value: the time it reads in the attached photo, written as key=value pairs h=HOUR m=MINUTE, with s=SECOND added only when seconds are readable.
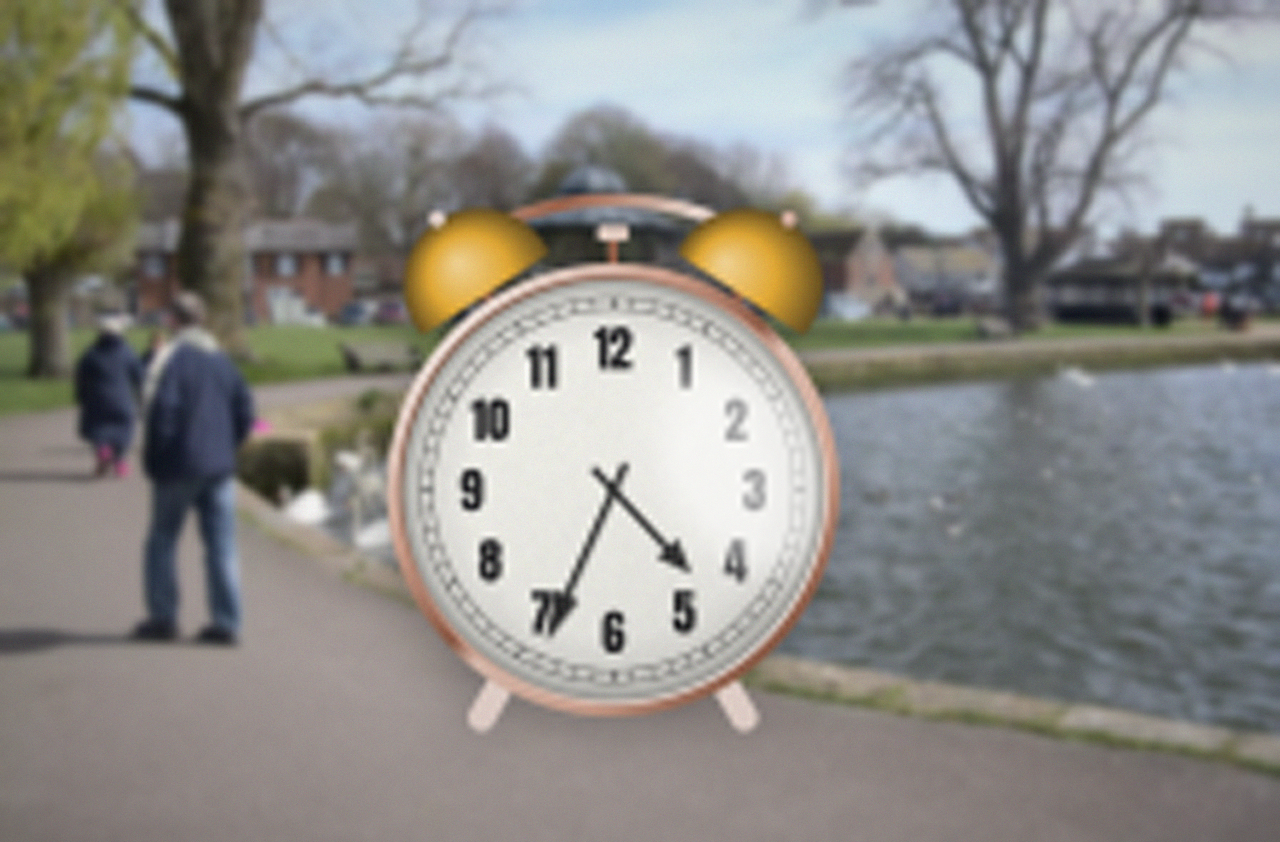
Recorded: h=4 m=34
